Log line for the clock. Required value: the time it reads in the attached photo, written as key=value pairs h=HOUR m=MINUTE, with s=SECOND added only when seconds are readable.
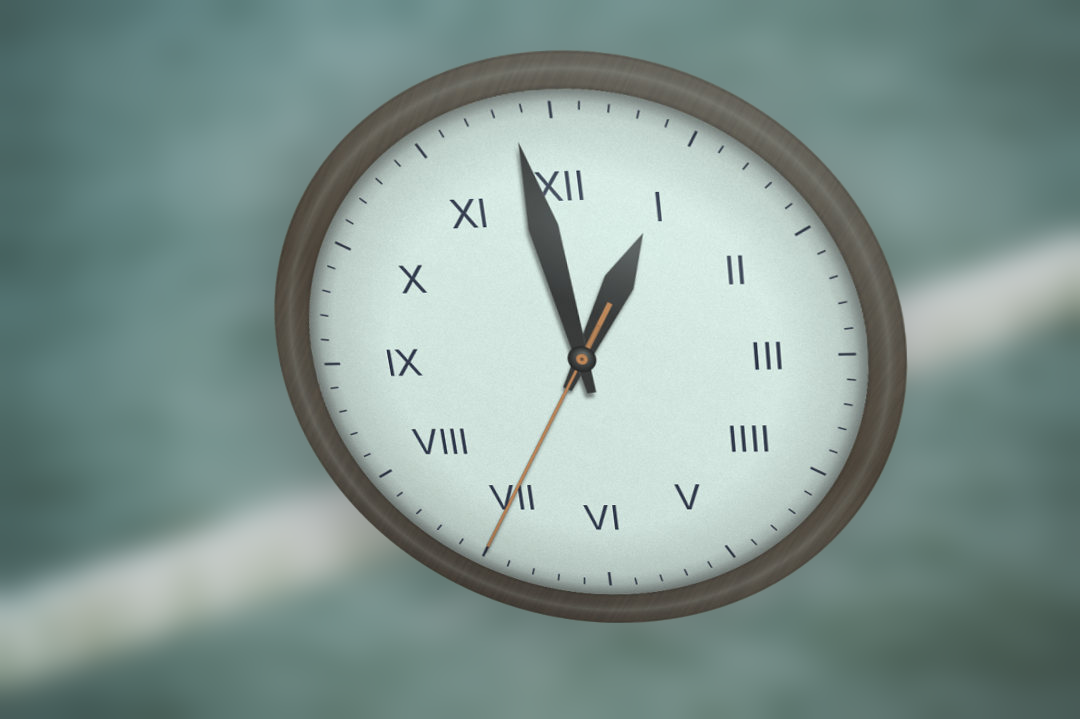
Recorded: h=12 m=58 s=35
